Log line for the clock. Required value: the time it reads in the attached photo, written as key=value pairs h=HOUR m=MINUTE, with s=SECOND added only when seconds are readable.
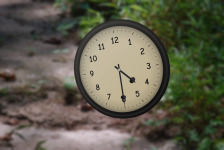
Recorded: h=4 m=30
